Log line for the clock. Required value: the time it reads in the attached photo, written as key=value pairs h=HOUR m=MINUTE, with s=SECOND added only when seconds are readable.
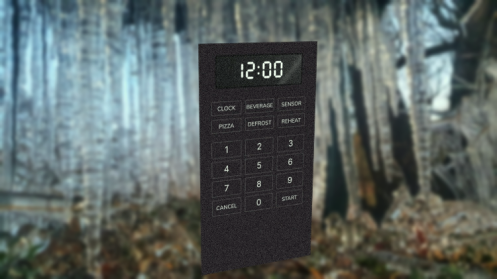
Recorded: h=12 m=0
